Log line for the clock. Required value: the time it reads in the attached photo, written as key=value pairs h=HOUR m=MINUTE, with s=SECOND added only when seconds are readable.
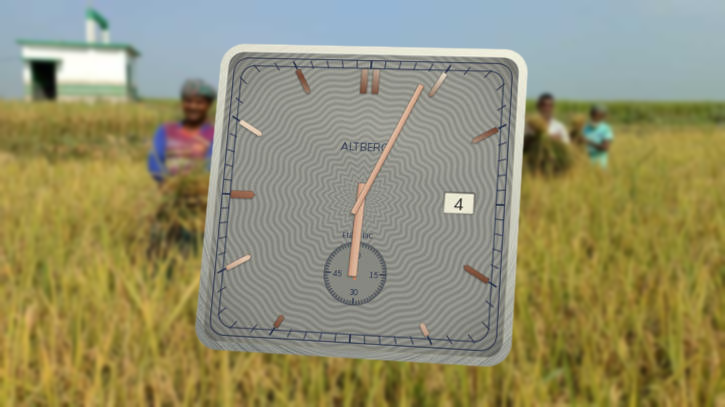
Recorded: h=6 m=4
